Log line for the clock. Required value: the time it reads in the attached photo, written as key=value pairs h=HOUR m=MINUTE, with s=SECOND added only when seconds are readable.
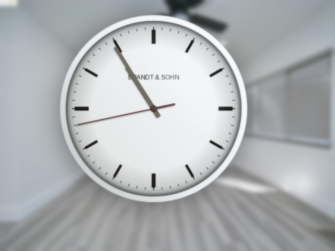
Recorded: h=10 m=54 s=43
